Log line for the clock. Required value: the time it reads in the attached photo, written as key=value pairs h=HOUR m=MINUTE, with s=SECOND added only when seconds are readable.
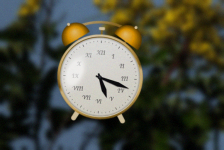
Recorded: h=5 m=18
